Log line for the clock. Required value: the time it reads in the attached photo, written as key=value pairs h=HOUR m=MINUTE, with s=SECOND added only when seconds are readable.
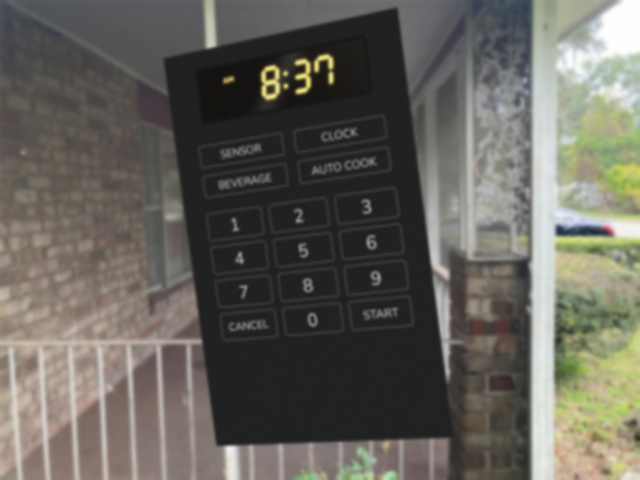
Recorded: h=8 m=37
